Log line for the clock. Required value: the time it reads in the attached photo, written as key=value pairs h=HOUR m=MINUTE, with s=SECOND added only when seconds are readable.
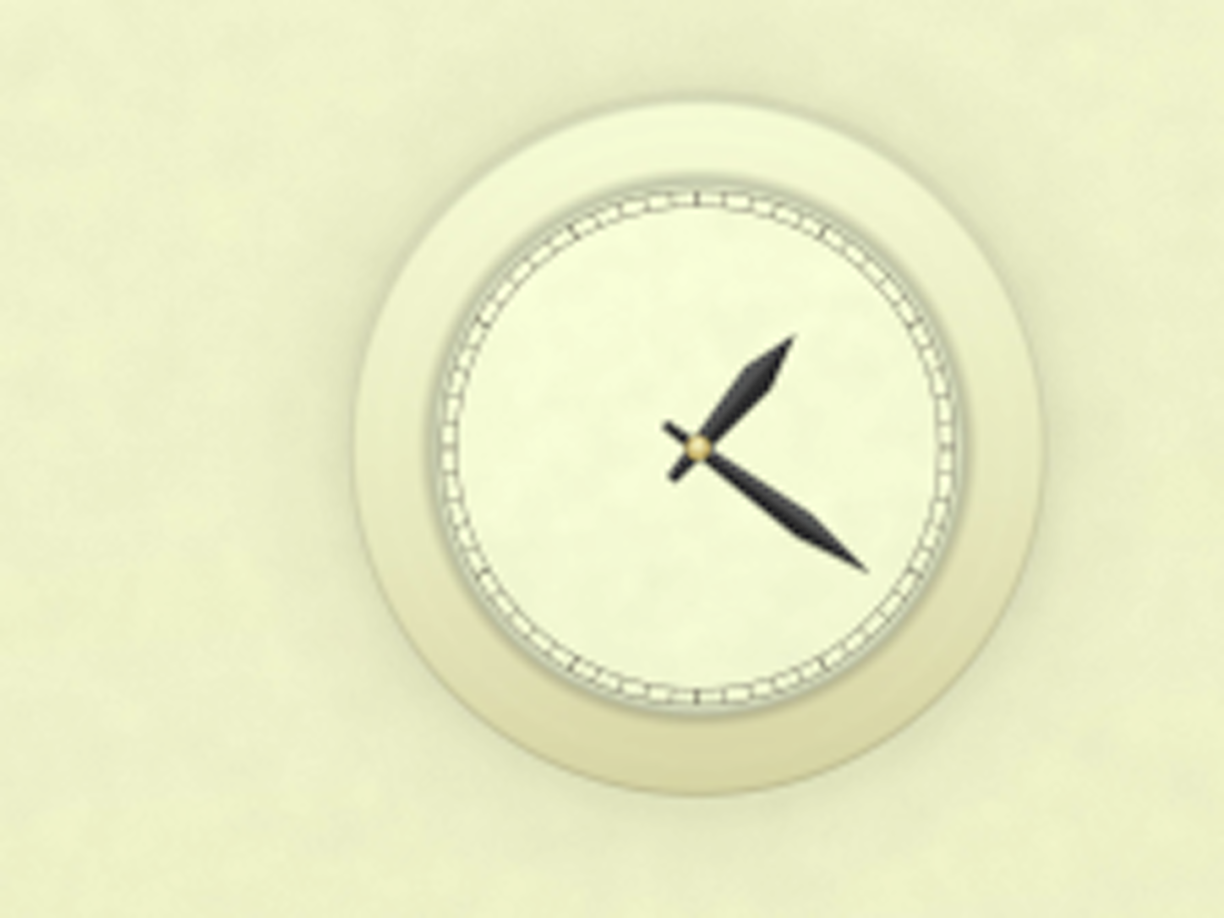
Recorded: h=1 m=21
